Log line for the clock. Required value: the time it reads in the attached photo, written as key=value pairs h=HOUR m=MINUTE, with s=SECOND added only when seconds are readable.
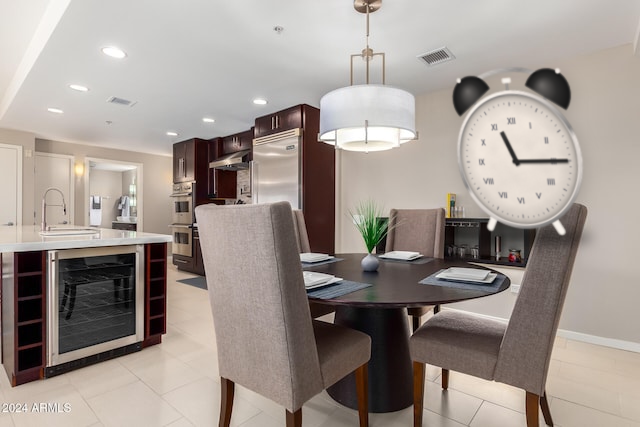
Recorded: h=11 m=15
